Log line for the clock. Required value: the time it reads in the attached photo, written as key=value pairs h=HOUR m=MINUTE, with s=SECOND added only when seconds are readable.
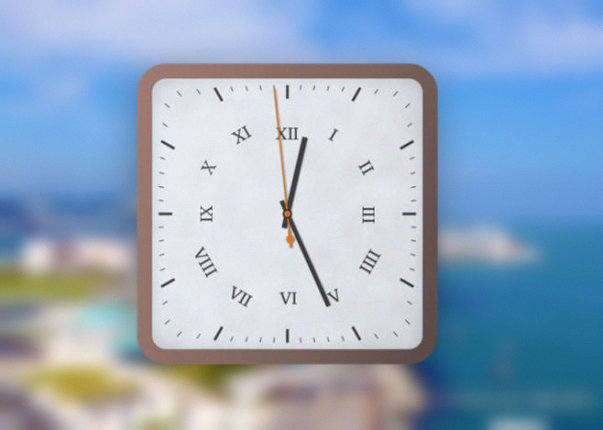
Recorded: h=12 m=25 s=59
